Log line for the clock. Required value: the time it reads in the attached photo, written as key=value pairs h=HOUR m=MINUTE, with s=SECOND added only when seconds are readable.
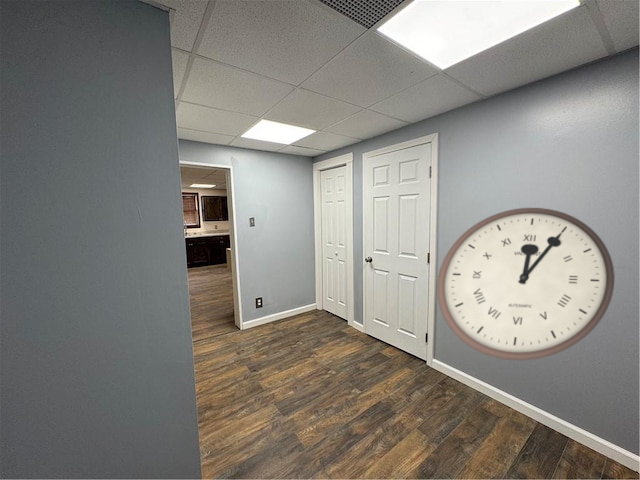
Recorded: h=12 m=5
